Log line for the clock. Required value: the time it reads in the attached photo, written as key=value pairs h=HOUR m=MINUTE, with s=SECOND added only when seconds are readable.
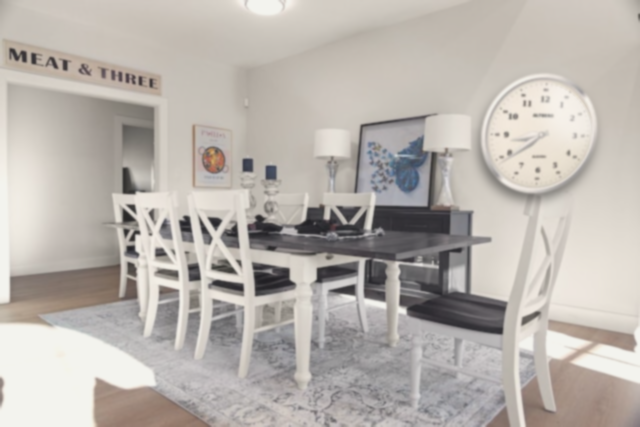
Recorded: h=8 m=39
